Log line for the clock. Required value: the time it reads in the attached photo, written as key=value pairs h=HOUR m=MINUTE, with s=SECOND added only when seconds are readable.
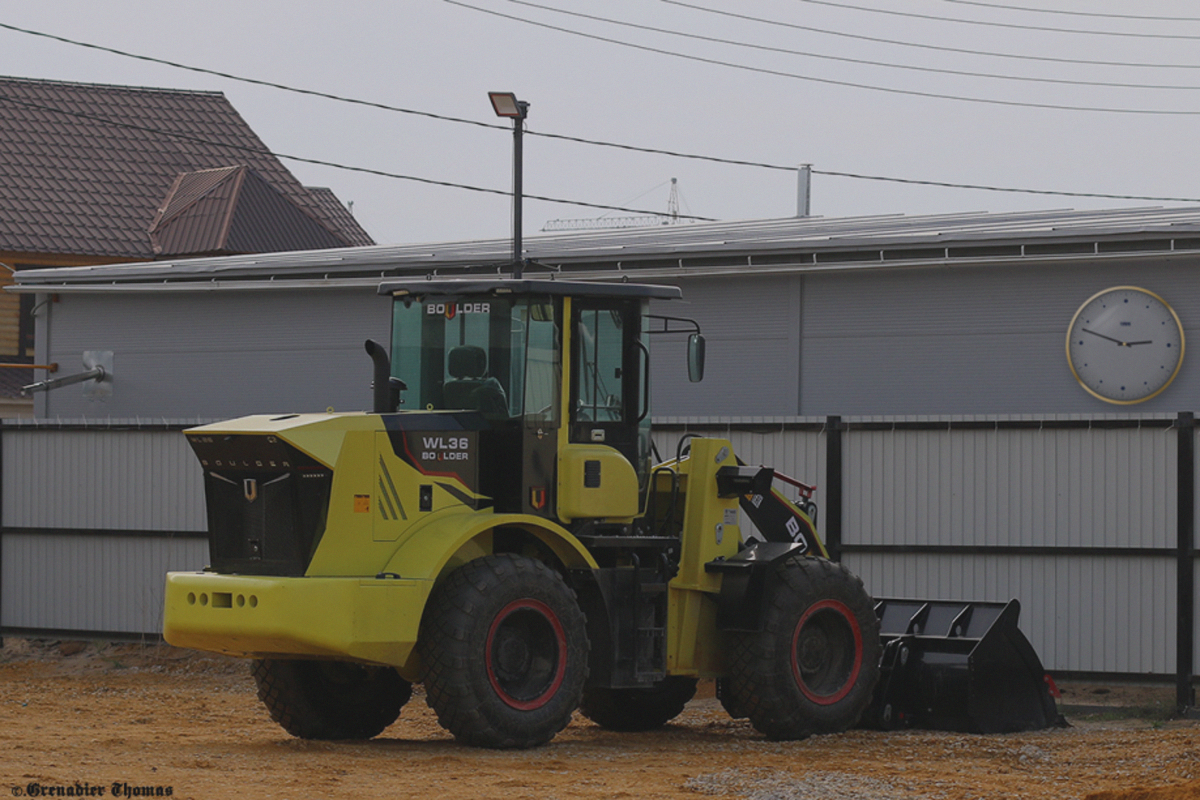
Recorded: h=2 m=48
